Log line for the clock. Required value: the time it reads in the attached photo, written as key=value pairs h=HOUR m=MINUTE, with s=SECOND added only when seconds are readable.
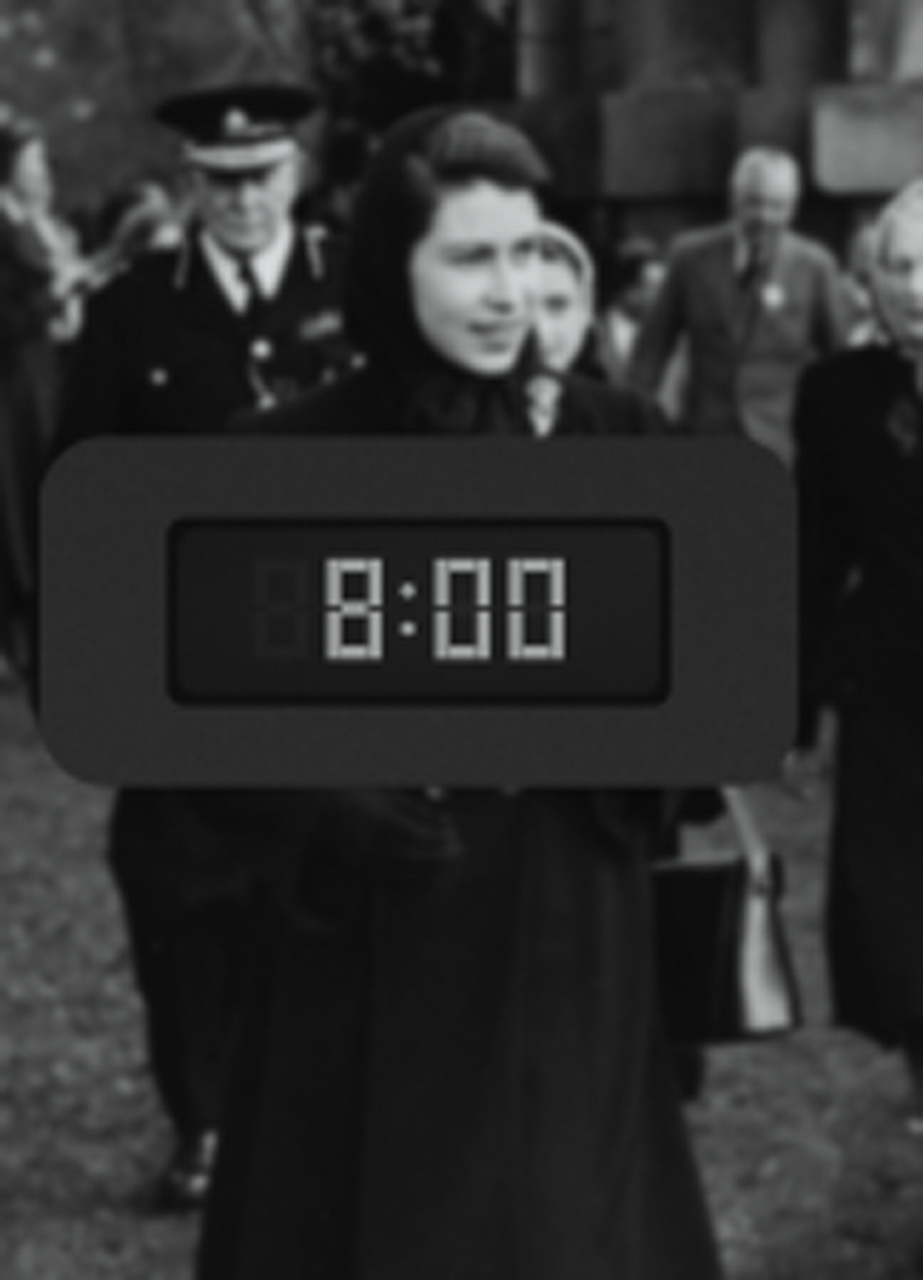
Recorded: h=8 m=0
